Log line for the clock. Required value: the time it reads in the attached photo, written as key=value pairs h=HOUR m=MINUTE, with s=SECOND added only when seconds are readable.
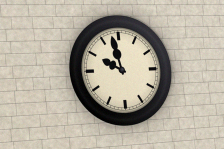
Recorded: h=9 m=58
